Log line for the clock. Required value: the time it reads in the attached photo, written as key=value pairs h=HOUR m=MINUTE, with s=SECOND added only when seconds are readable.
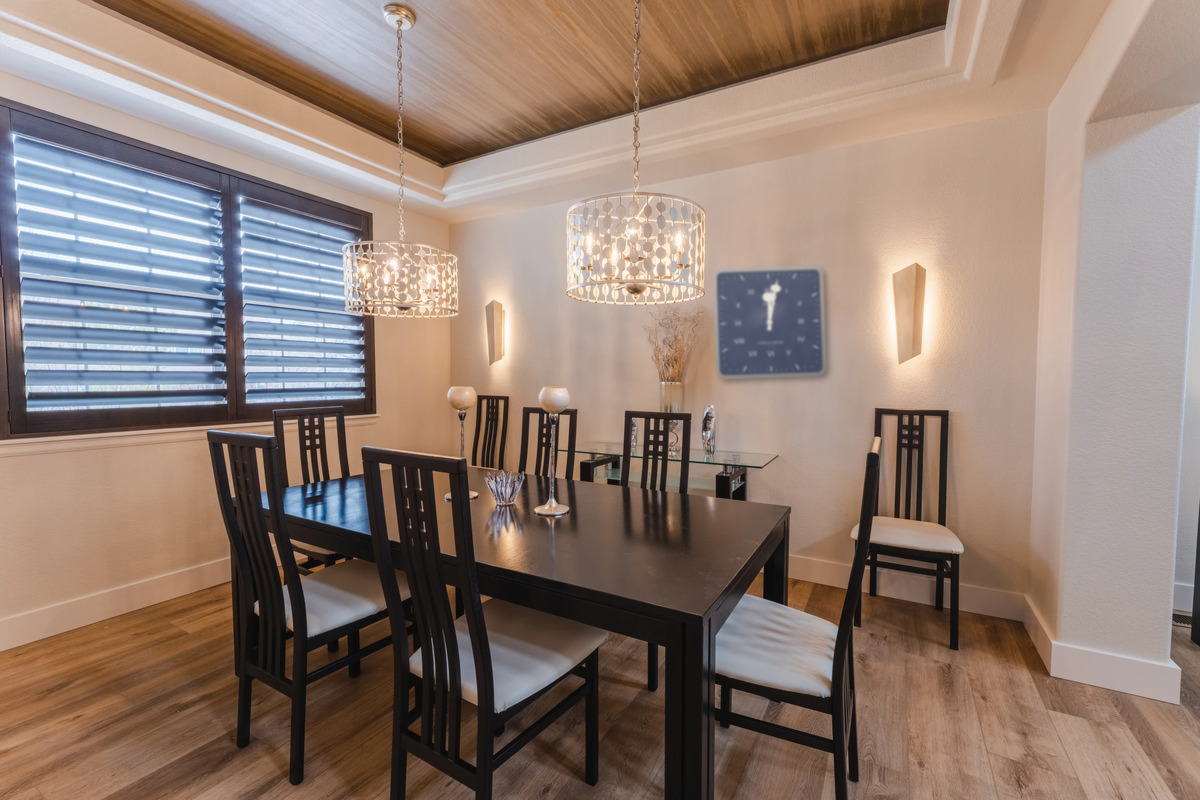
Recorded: h=12 m=2
